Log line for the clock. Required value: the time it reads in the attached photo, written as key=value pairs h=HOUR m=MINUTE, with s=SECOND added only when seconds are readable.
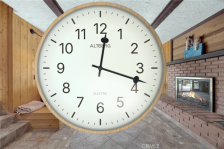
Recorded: h=12 m=18
